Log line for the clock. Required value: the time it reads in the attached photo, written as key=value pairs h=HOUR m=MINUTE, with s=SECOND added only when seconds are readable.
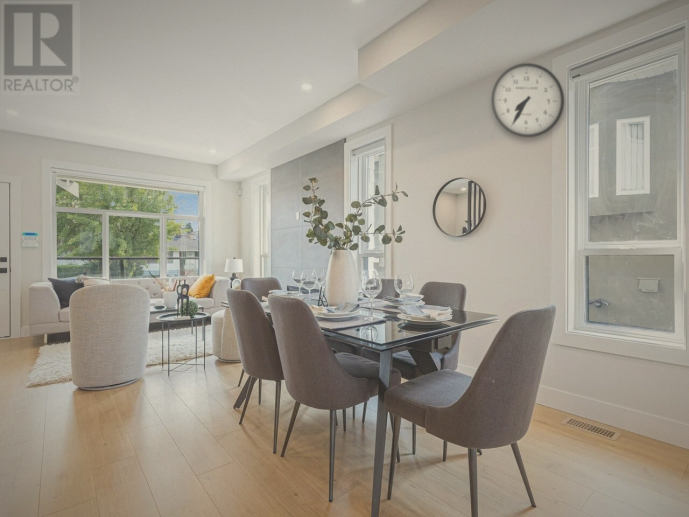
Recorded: h=7 m=35
